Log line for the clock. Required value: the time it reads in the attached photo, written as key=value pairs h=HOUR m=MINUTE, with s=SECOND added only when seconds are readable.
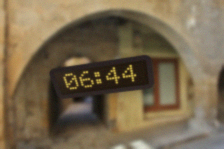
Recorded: h=6 m=44
